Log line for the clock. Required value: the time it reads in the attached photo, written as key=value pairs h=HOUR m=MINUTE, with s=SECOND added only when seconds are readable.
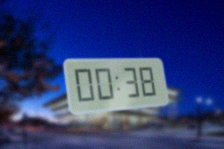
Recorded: h=0 m=38
